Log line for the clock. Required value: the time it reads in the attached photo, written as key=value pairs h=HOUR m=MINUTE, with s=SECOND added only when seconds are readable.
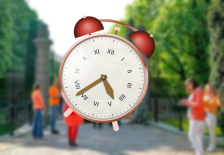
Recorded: h=4 m=37
